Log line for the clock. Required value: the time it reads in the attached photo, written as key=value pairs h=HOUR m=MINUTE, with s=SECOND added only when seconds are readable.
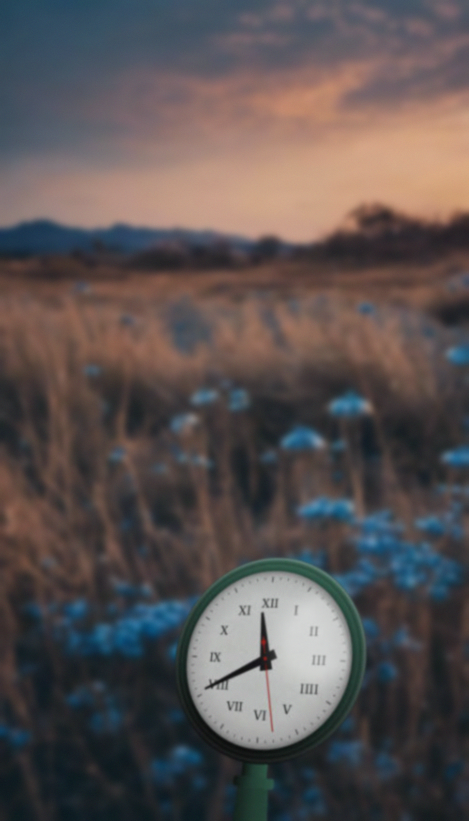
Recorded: h=11 m=40 s=28
